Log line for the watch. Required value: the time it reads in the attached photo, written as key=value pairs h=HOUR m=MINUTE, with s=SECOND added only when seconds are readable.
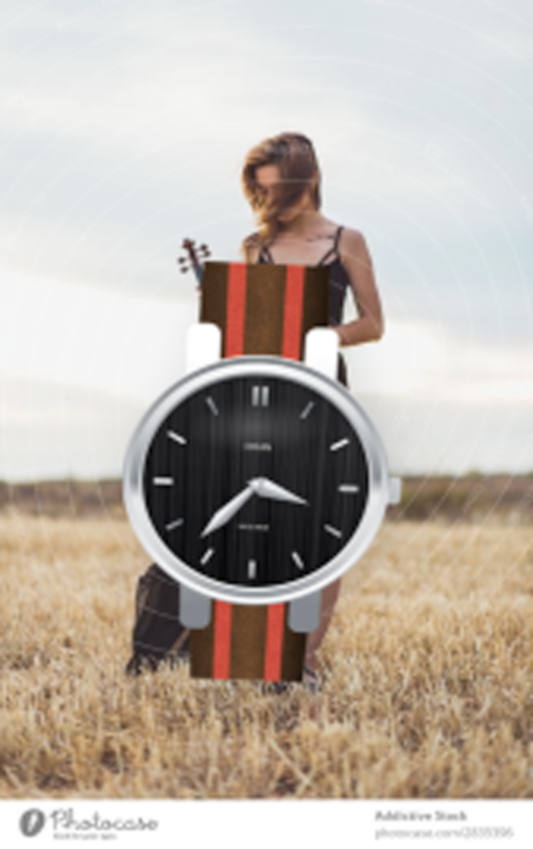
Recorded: h=3 m=37
